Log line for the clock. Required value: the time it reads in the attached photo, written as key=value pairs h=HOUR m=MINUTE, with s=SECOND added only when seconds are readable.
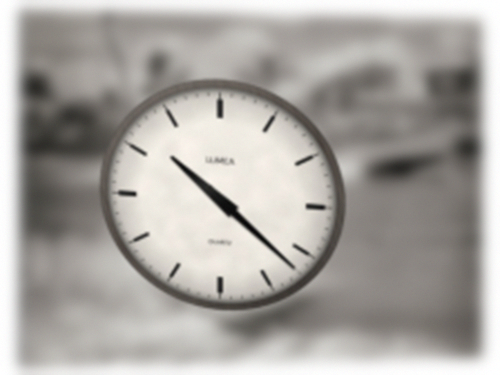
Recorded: h=10 m=22
